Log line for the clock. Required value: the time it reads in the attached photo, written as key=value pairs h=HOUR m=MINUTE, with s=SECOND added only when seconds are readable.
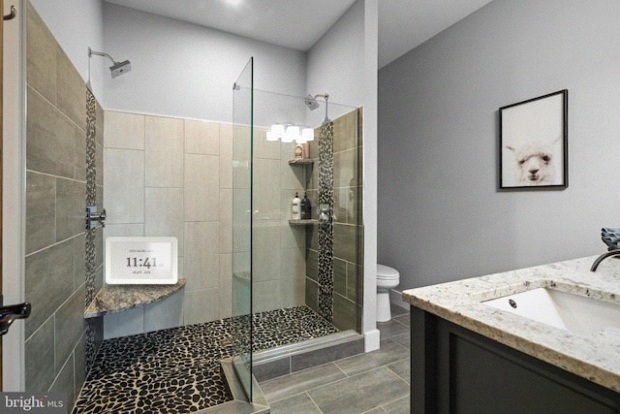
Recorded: h=11 m=41
